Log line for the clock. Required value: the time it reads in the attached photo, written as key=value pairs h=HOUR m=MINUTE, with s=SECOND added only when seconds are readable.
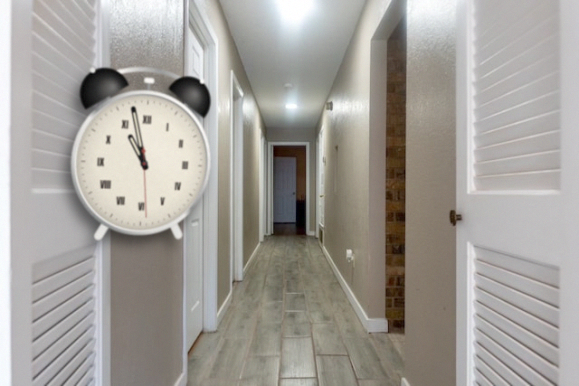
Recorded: h=10 m=57 s=29
